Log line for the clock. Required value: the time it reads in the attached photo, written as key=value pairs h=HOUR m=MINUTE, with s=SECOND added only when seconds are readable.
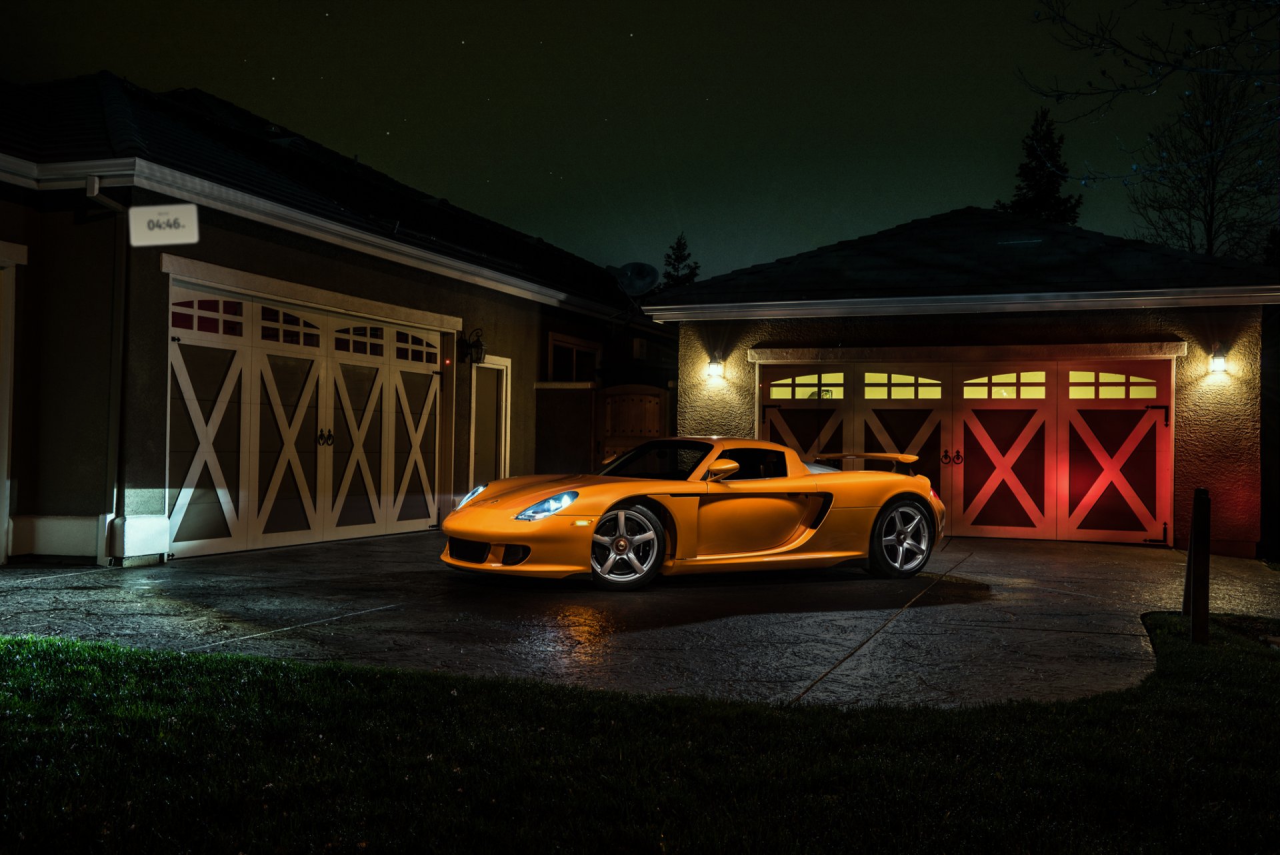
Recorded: h=4 m=46
